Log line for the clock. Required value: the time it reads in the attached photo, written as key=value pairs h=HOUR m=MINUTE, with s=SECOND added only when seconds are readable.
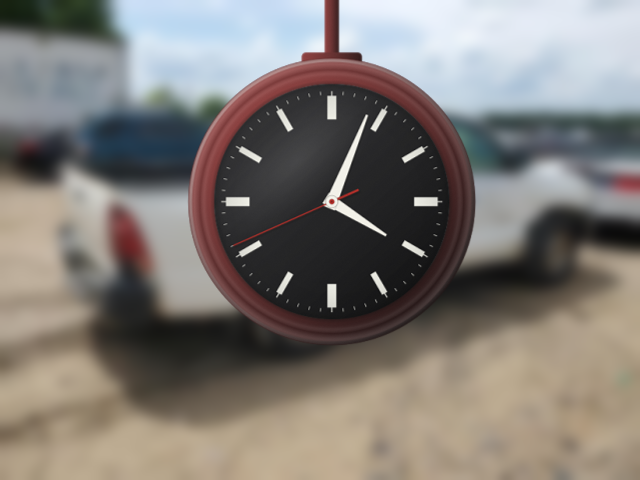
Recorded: h=4 m=3 s=41
